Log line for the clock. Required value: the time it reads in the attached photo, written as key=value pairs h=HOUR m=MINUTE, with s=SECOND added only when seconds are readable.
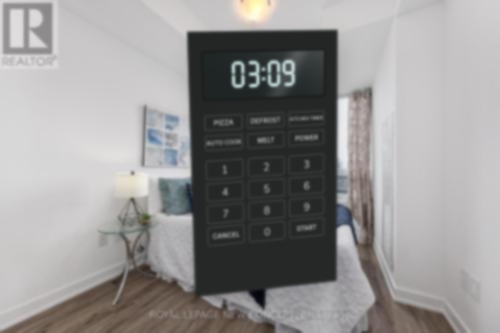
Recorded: h=3 m=9
